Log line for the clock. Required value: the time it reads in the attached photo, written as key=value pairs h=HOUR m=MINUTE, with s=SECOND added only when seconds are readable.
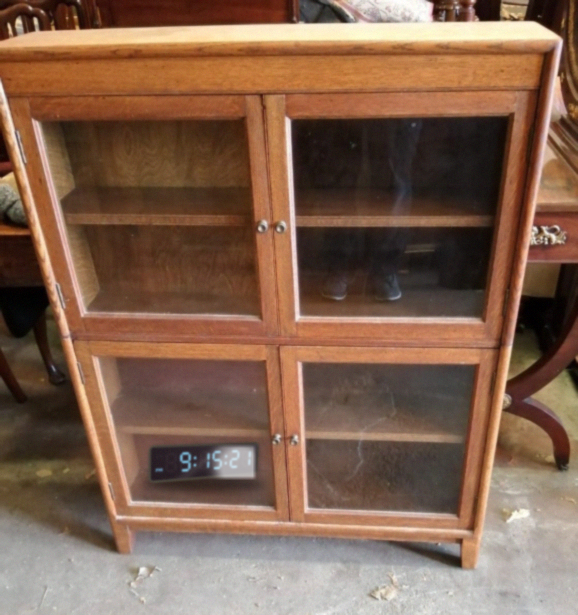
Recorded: h=9 m=15 s=21
